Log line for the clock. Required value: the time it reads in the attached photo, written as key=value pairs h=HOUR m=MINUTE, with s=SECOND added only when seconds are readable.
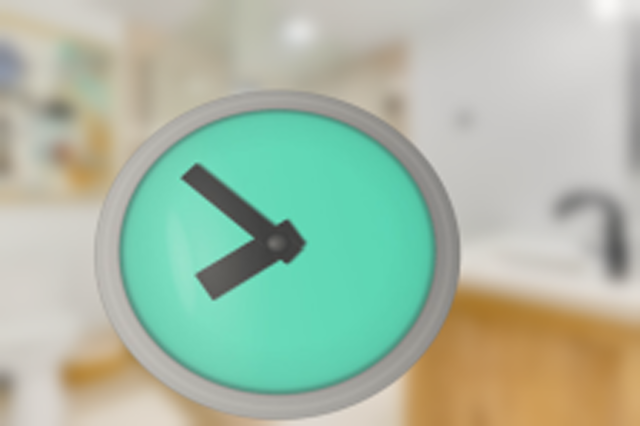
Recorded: h=7 m=52
